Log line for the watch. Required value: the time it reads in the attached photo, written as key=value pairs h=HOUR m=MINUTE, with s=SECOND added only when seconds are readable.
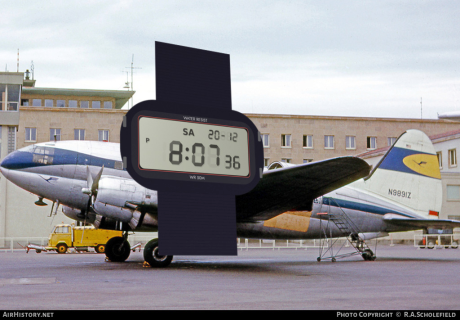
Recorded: h=8 m=7 s=36
